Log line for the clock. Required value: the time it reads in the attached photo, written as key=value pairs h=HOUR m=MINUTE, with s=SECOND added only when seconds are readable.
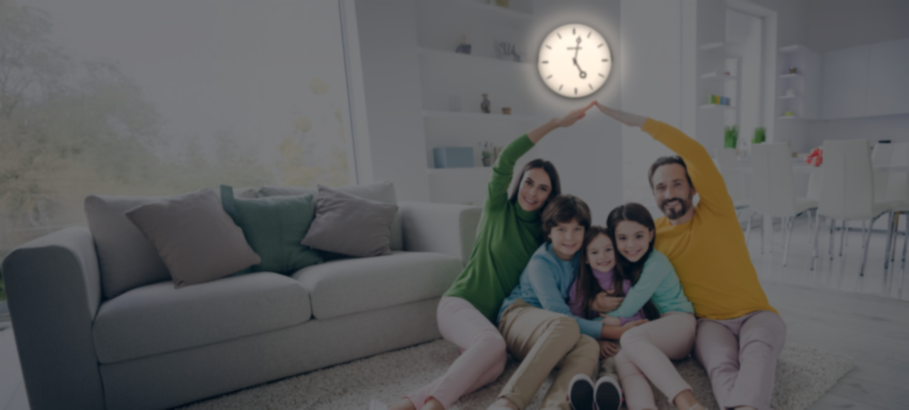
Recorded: h=5 m=2
